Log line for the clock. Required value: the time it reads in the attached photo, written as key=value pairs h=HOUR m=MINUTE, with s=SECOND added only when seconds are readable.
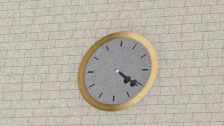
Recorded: h=4 m=21
